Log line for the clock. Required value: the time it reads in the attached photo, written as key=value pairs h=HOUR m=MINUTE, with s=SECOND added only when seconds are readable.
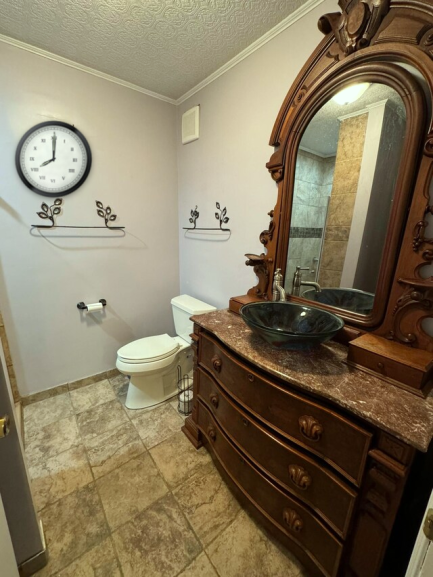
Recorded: h=8 m=0
